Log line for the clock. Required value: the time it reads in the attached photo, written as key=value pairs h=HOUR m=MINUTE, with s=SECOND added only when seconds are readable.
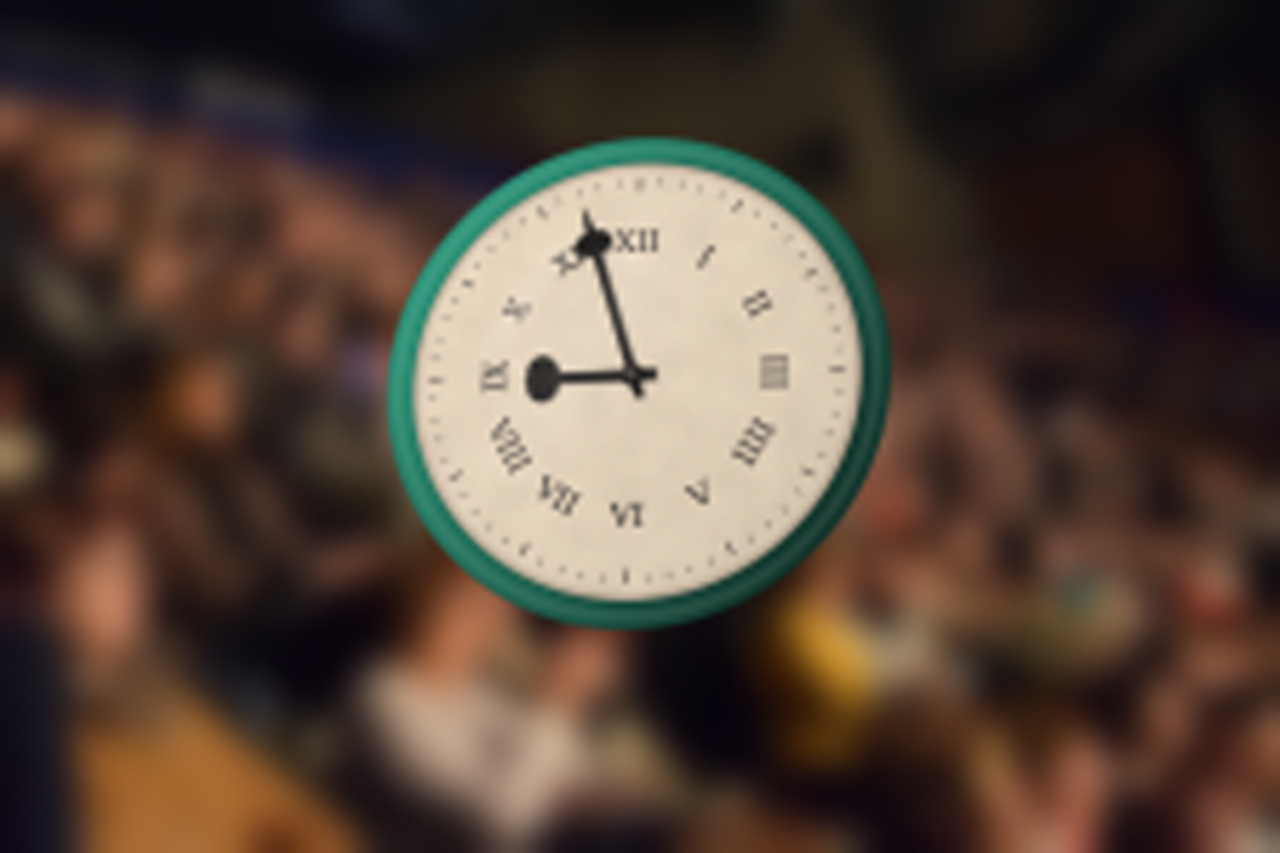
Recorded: h=8 m=57
